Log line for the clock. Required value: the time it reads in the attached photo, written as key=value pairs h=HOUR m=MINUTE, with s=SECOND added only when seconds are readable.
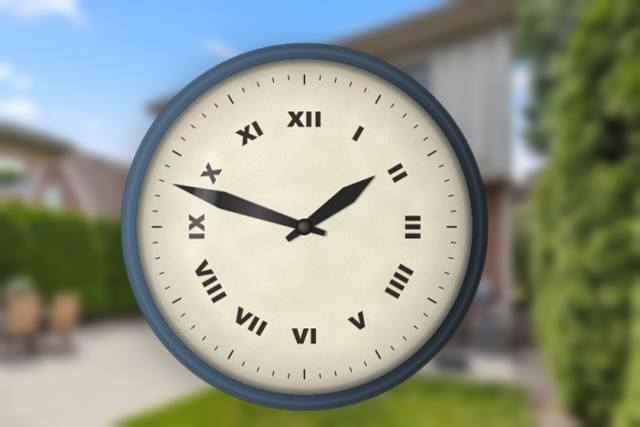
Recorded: h=1 m=48
